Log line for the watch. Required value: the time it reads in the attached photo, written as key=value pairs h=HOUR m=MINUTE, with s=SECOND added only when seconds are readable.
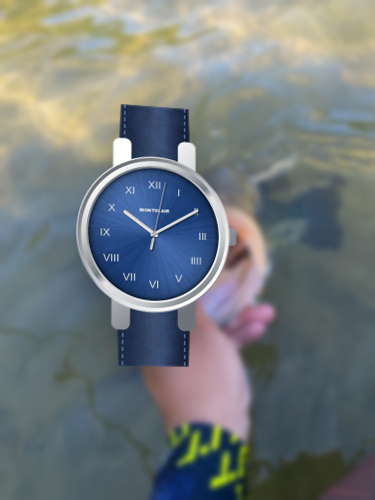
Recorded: h=10 m=10 s=2
